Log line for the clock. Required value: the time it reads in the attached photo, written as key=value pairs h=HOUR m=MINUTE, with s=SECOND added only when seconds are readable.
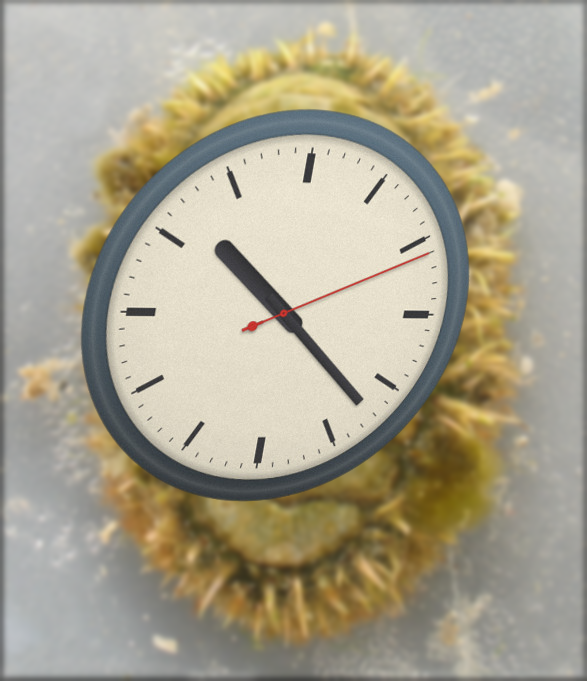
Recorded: h=10 m=22 s=11
